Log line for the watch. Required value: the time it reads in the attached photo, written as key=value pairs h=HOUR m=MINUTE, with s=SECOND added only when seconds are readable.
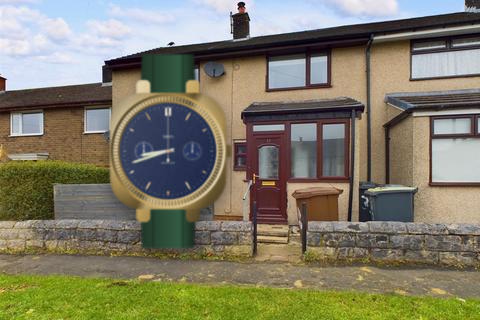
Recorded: h=8 m=42
